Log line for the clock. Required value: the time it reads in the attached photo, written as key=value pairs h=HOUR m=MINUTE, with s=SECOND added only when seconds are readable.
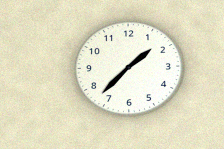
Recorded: h=1 m=37
